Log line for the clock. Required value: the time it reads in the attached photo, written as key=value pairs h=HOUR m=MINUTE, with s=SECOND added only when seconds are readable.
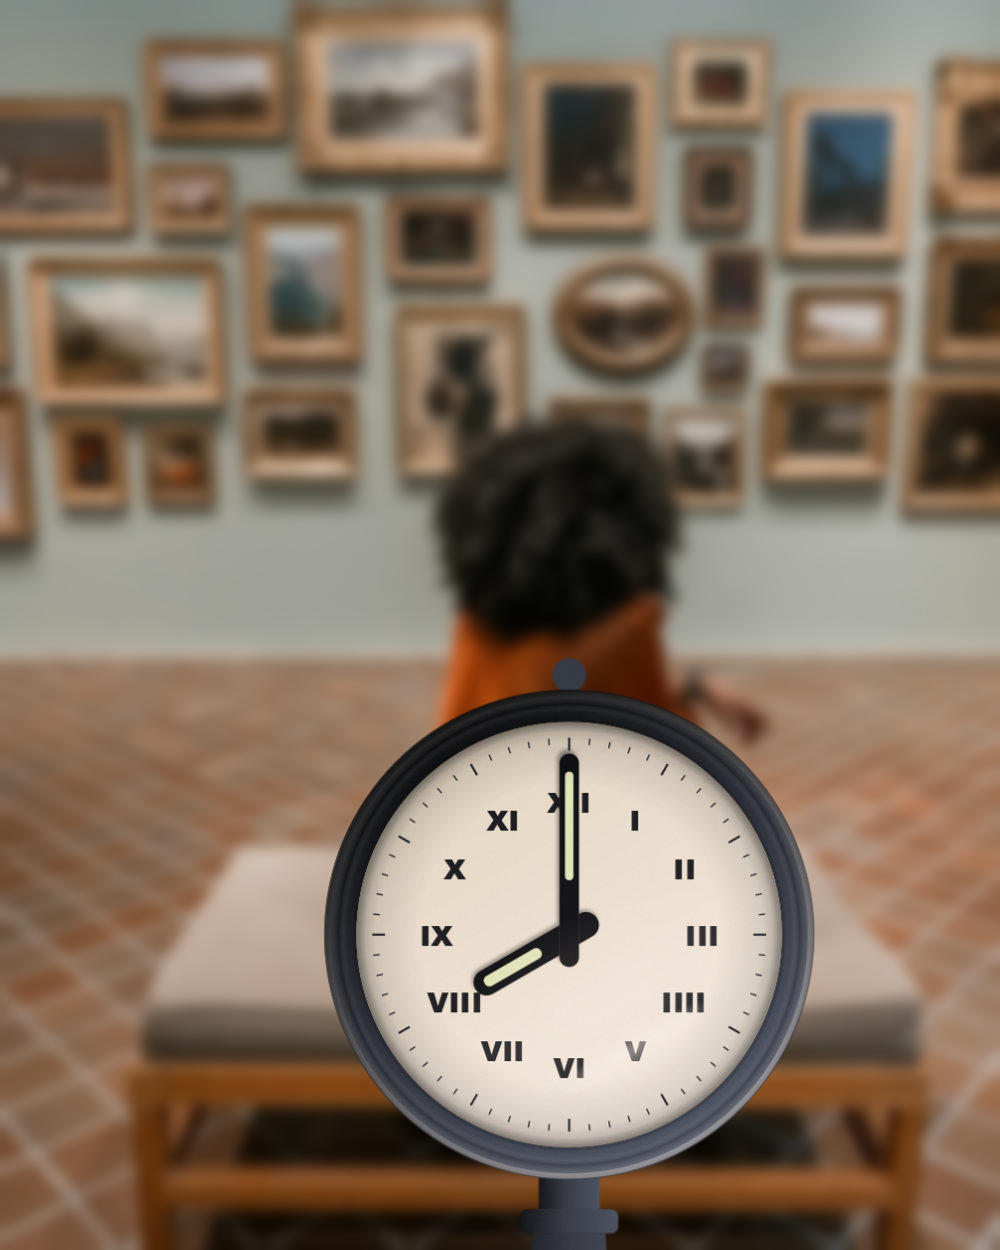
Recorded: h=8 m=0
